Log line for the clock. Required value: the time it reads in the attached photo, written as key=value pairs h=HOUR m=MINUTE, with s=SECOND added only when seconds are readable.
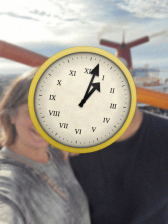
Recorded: h=1 m=2
